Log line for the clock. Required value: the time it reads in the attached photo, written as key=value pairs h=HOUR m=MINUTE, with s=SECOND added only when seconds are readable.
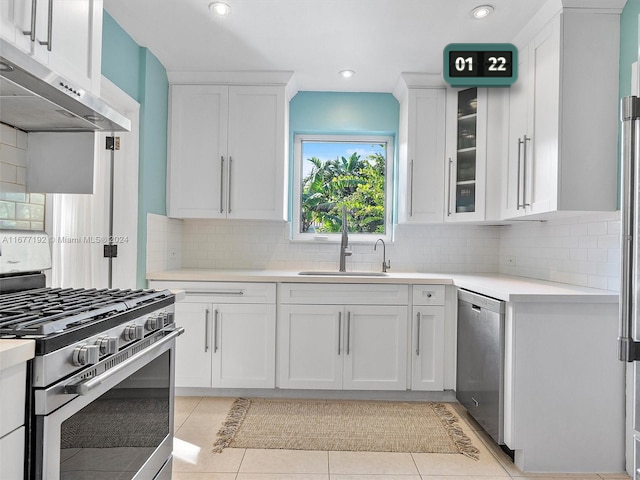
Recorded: h=1 m=22
